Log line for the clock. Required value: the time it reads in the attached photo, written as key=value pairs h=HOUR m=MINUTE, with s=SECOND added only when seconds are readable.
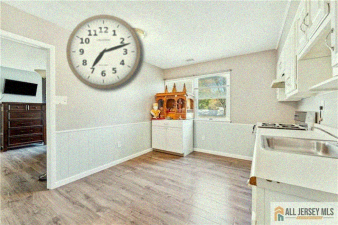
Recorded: h=7 m=12
